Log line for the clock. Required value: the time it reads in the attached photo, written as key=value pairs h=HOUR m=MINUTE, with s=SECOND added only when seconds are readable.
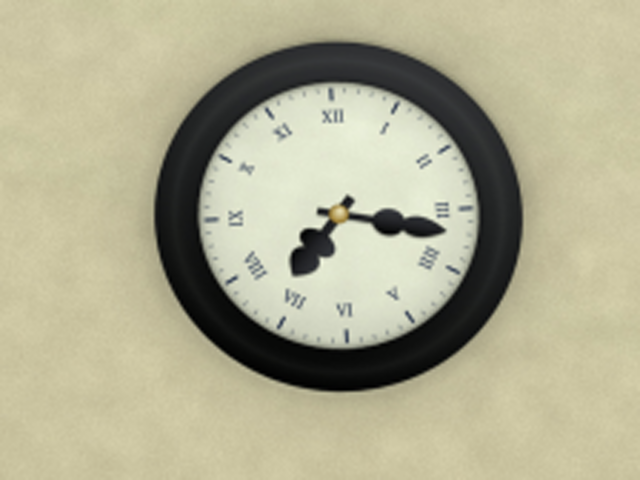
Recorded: h=7 m=17
